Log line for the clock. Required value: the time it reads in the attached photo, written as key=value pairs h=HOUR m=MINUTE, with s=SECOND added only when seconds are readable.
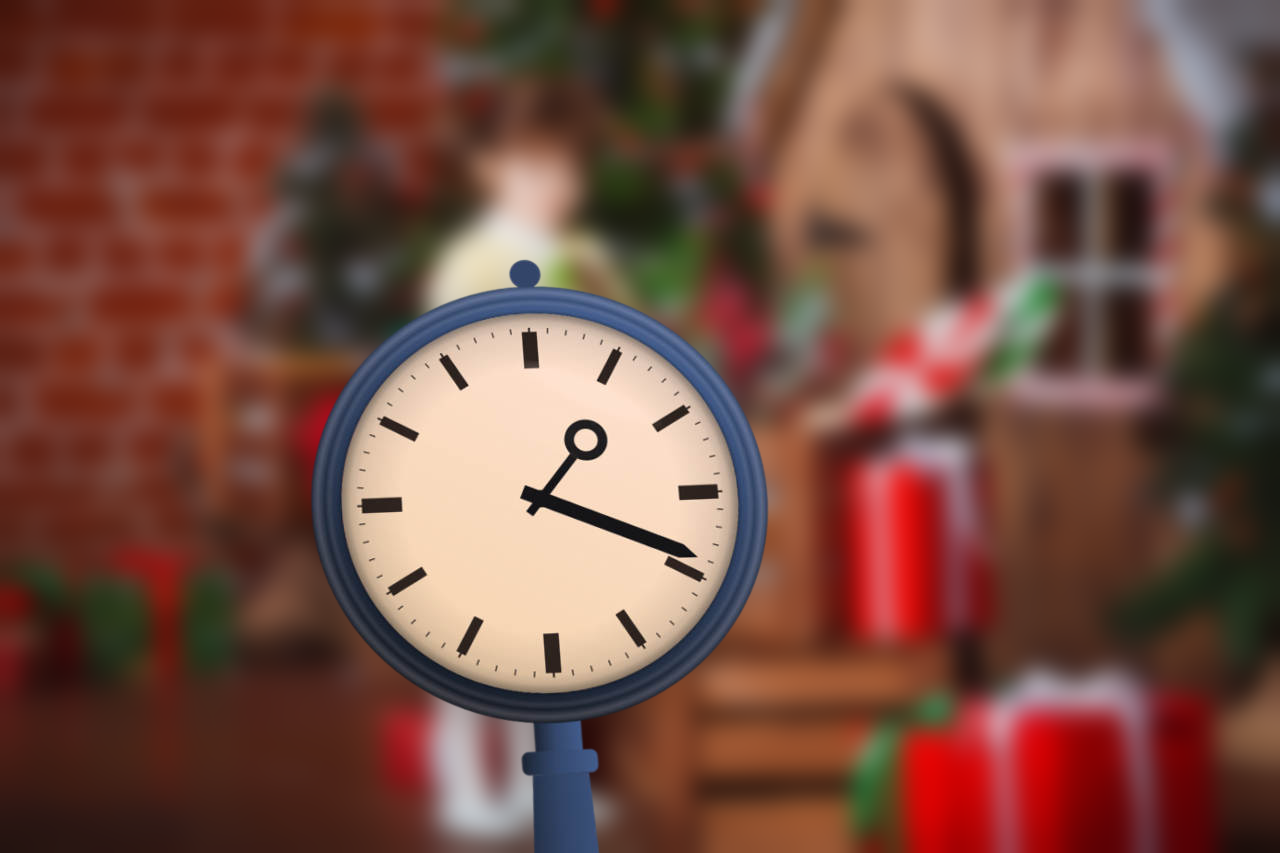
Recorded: h=1 m=19
